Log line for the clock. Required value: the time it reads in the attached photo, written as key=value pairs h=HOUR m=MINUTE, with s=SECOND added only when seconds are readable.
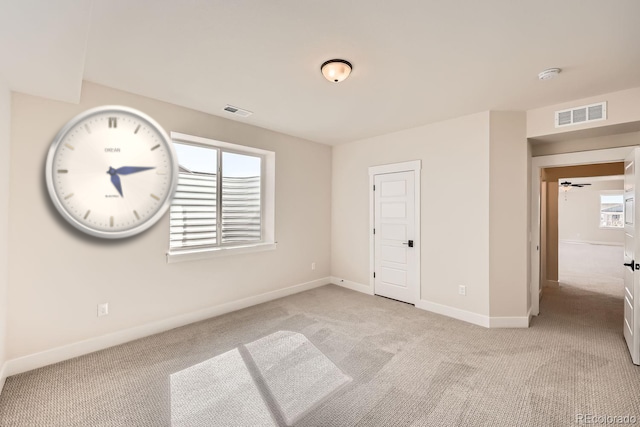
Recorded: h=5 m=14
